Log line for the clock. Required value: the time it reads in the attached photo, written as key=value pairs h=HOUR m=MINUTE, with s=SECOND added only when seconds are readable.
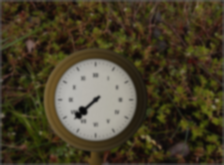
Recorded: h=7 m=38
